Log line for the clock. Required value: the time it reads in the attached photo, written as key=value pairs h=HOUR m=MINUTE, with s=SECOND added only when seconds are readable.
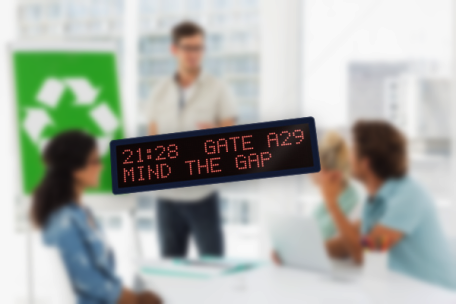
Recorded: h=21 m=28
